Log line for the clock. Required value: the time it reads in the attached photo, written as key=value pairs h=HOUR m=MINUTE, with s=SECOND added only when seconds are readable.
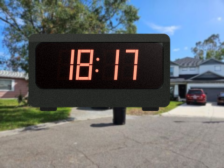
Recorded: h=18 m=17
